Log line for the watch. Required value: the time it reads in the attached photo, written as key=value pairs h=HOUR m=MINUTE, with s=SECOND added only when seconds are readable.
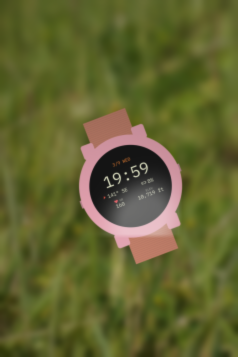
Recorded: h=19 m=59
